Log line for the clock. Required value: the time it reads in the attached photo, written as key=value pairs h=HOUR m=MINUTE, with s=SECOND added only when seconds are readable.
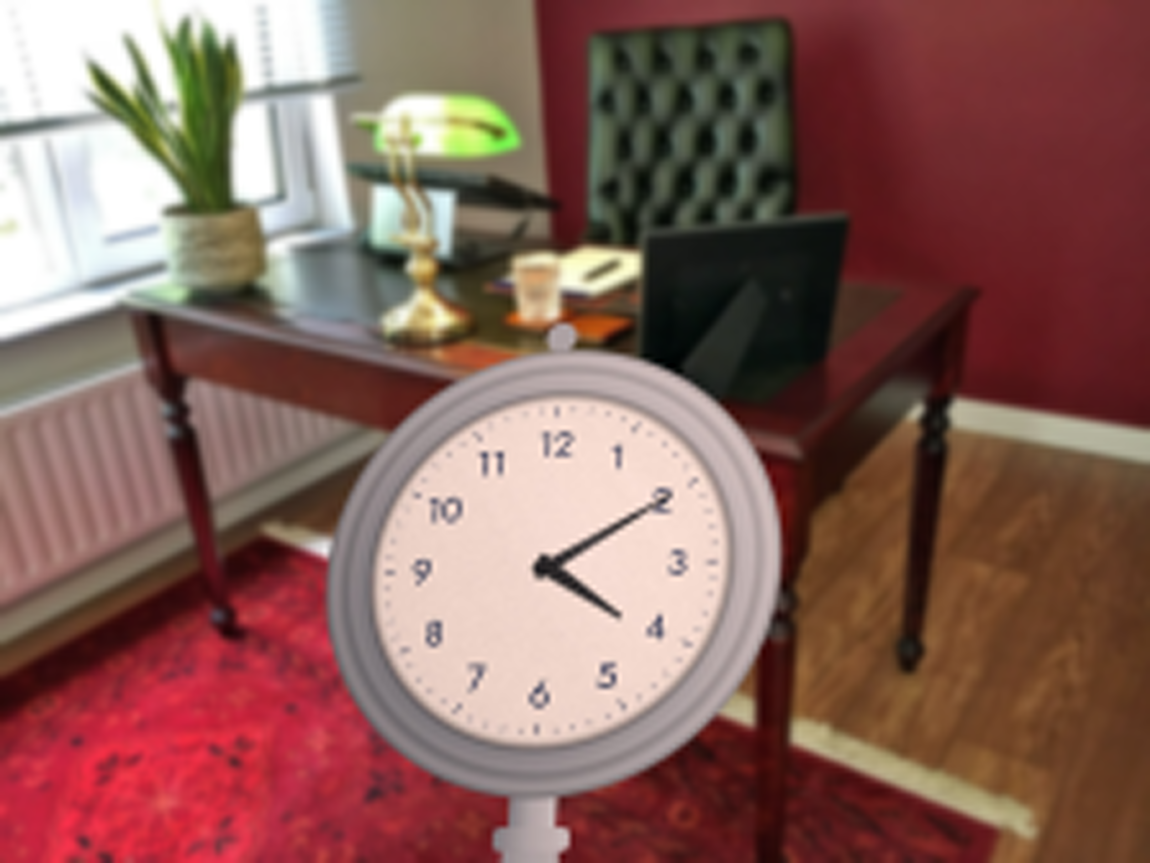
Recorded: h=4 m=10
